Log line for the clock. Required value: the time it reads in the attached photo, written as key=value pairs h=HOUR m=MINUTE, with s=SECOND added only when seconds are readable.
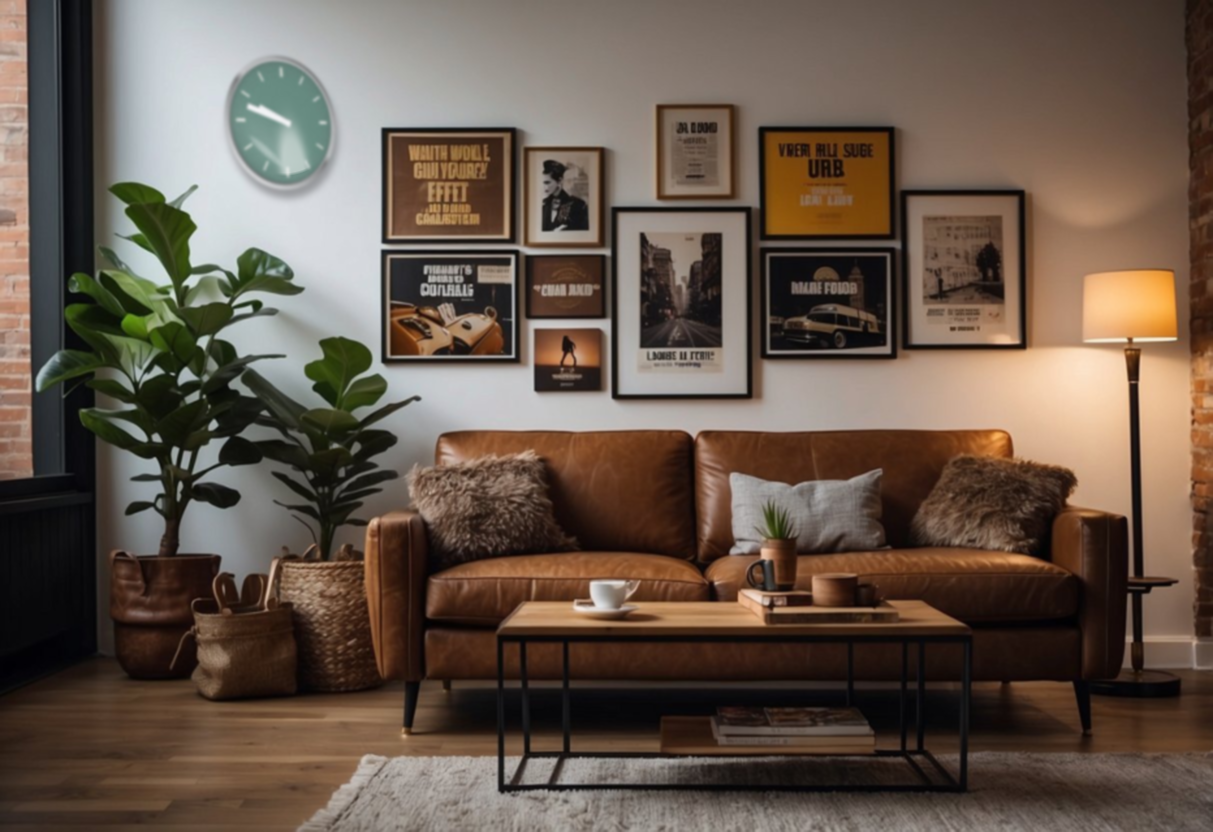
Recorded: h=9 m=48
